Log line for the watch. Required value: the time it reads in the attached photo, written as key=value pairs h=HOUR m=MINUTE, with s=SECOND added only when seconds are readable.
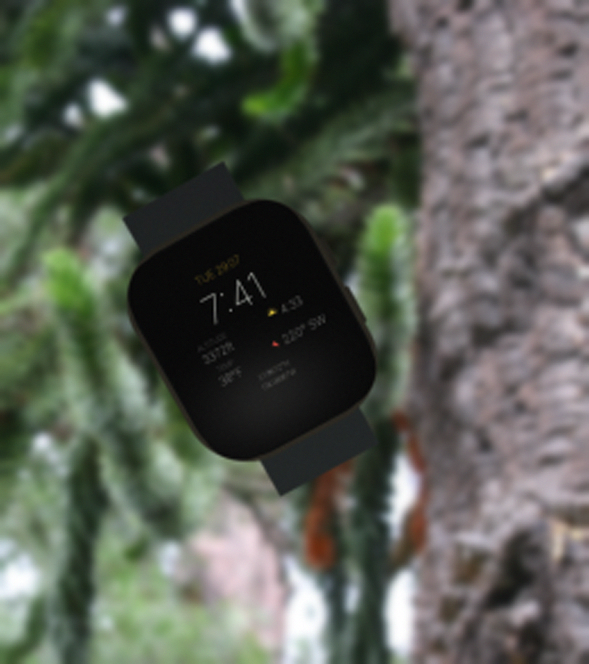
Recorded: h=7 m=41
